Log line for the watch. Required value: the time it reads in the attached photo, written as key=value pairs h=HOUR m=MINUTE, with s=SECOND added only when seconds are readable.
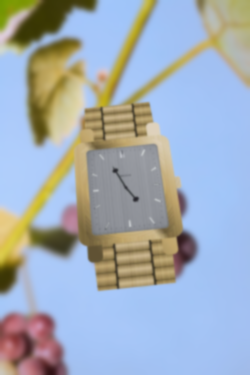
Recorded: h=4 m=56
